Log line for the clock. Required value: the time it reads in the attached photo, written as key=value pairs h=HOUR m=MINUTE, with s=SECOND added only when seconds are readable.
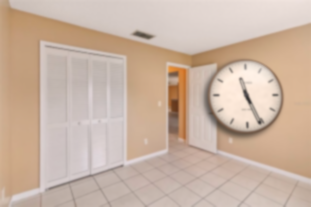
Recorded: h=11 m=26
